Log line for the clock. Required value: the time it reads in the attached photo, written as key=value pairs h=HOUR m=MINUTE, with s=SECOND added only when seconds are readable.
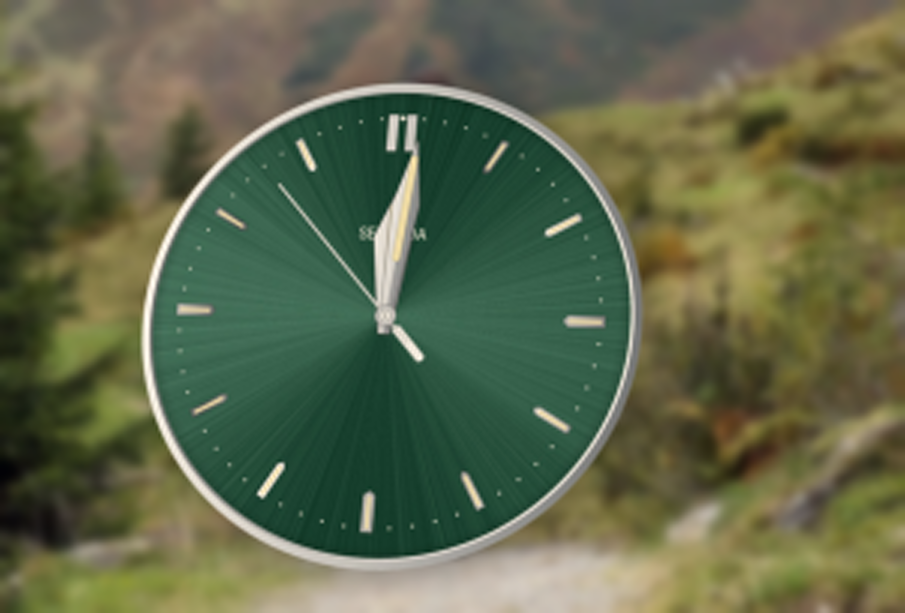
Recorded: h=12 m=0 s=53
